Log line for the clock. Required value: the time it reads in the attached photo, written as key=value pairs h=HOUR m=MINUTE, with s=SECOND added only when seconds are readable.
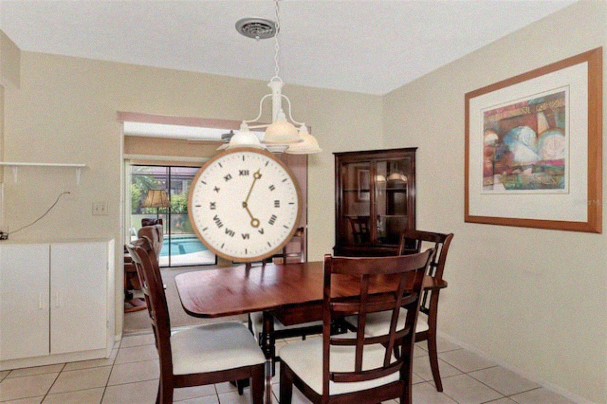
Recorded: h=5 m=4
